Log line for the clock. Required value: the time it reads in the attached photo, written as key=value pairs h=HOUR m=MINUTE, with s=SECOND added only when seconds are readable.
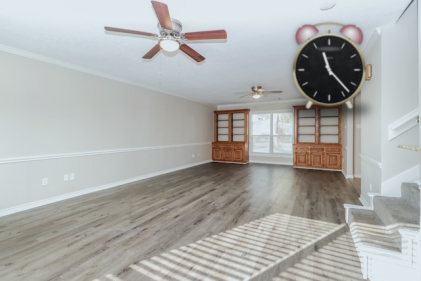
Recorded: h=11 m=23
